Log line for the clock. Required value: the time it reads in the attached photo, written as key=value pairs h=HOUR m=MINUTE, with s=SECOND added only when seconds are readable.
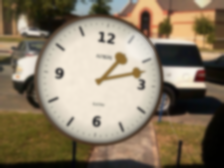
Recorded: h=1 m=12
